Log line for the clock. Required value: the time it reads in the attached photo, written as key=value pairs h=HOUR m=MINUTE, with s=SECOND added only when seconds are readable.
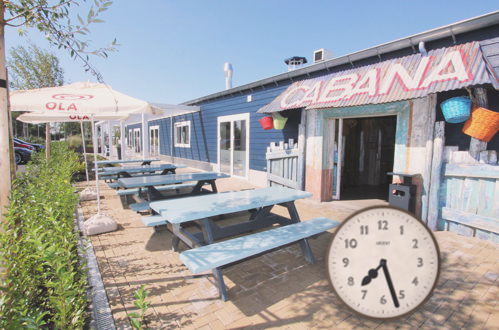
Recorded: h=7 m=27
